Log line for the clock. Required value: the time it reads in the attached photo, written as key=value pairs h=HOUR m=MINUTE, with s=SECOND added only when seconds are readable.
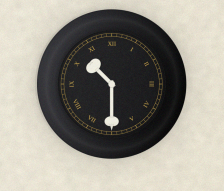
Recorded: h=10 m=30
